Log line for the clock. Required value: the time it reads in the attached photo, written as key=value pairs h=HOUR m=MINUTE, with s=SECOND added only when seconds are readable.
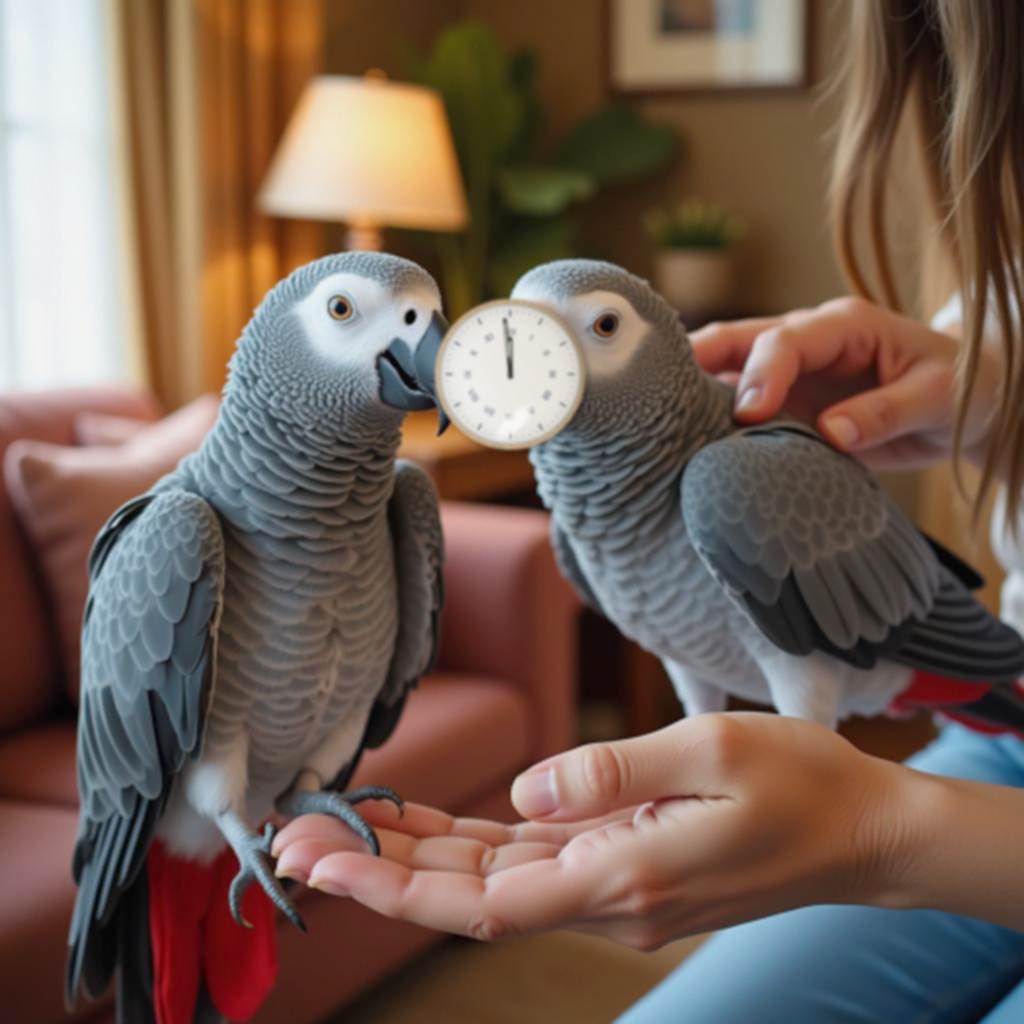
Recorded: h=11 m=59
